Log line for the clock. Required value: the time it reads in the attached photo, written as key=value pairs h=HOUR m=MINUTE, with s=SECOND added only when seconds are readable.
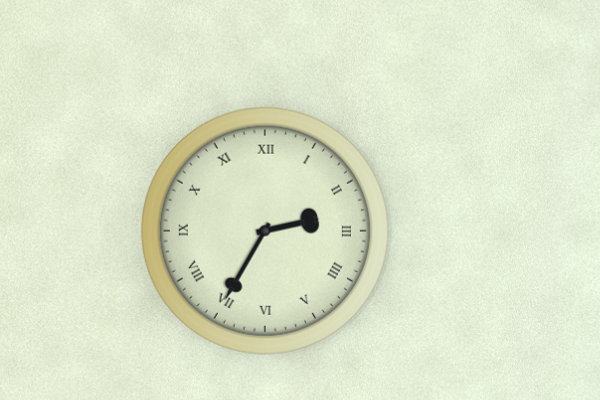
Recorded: h=2 m=35
